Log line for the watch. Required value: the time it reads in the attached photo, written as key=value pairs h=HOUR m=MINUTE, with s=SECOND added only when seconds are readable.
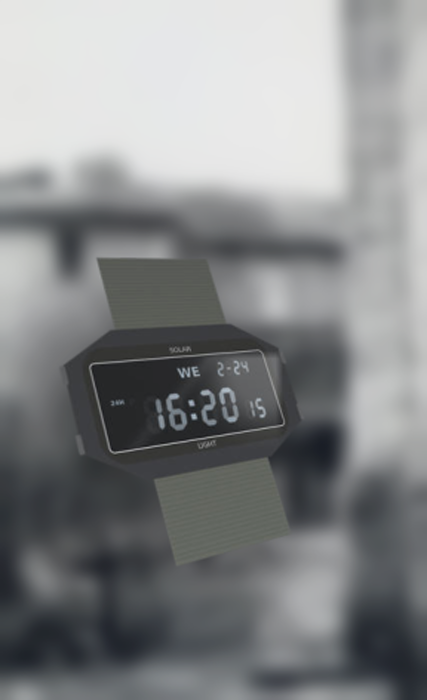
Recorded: h=16 m=20 s=15
